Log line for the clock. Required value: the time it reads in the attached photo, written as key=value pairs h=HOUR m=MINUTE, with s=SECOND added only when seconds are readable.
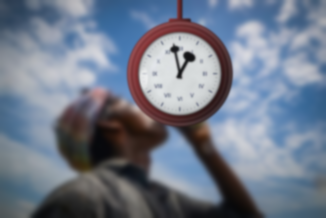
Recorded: h=12 m=58
